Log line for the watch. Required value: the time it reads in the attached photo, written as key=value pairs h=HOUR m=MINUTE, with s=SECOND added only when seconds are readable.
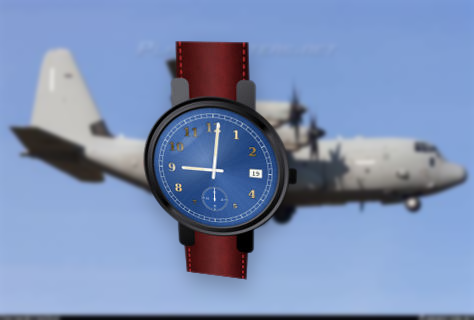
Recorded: h=9 m=1
